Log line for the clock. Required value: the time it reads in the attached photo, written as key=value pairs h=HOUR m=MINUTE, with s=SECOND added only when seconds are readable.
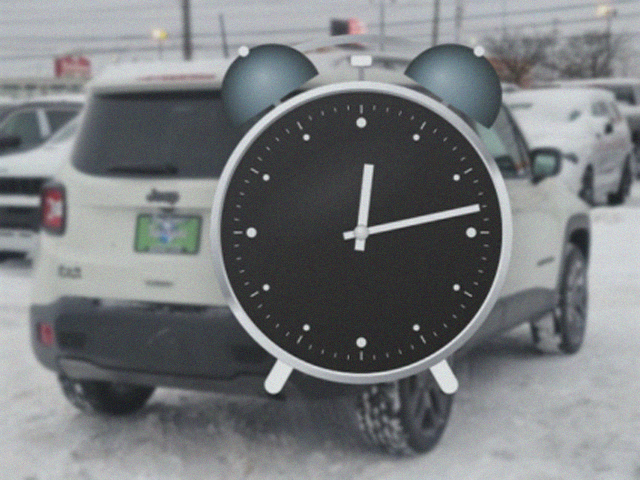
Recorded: h=12 m=13
